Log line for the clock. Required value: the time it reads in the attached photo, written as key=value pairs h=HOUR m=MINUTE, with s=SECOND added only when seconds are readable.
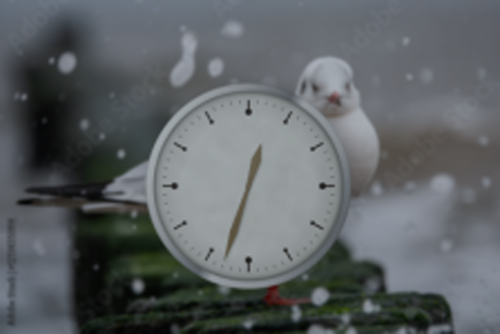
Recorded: h=12 m=33
